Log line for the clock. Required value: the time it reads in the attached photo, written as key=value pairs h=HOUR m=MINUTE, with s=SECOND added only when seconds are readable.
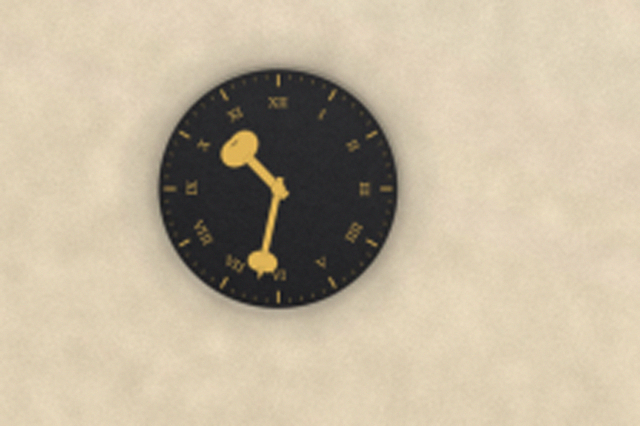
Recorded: h=10 m=32
